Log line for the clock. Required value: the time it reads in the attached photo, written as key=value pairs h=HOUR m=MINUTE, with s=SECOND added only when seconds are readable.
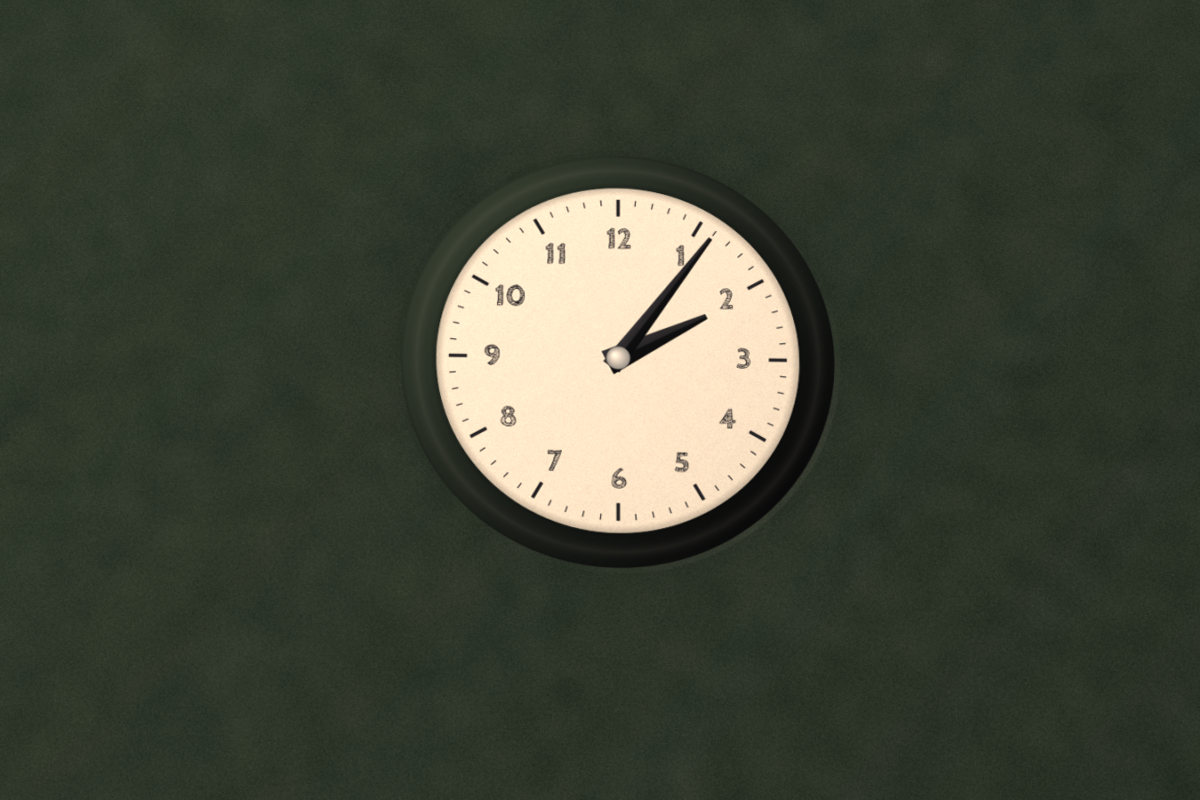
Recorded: h=2 m=6
